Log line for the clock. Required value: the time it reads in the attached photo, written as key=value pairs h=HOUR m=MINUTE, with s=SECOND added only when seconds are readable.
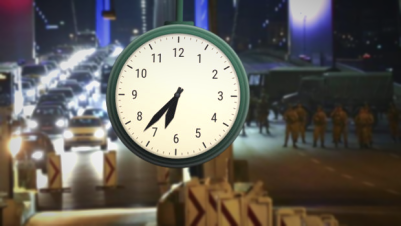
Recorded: h=6 m=37
